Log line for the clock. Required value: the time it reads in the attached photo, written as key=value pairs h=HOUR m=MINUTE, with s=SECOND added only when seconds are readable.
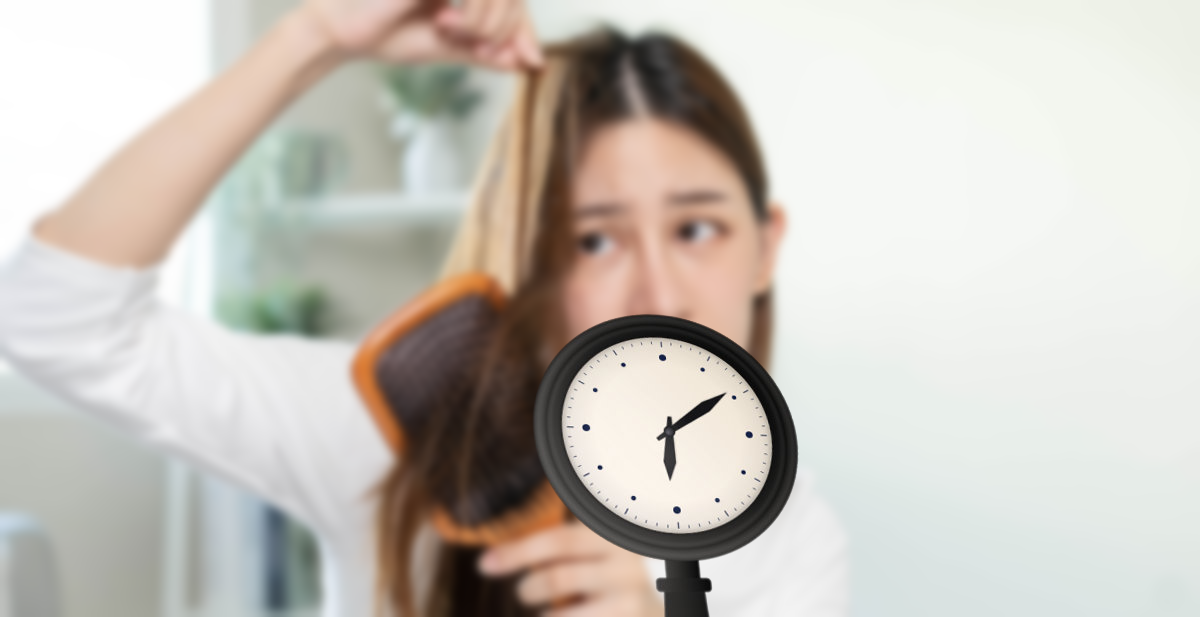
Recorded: h=6 m=9
